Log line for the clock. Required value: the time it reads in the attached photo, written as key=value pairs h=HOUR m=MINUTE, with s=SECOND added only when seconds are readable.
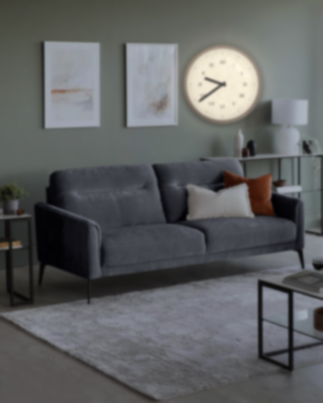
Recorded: h=9 m=39
